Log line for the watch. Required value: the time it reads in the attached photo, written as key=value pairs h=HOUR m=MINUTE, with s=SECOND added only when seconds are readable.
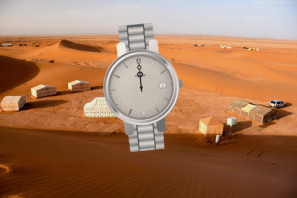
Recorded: h=12 m=0
